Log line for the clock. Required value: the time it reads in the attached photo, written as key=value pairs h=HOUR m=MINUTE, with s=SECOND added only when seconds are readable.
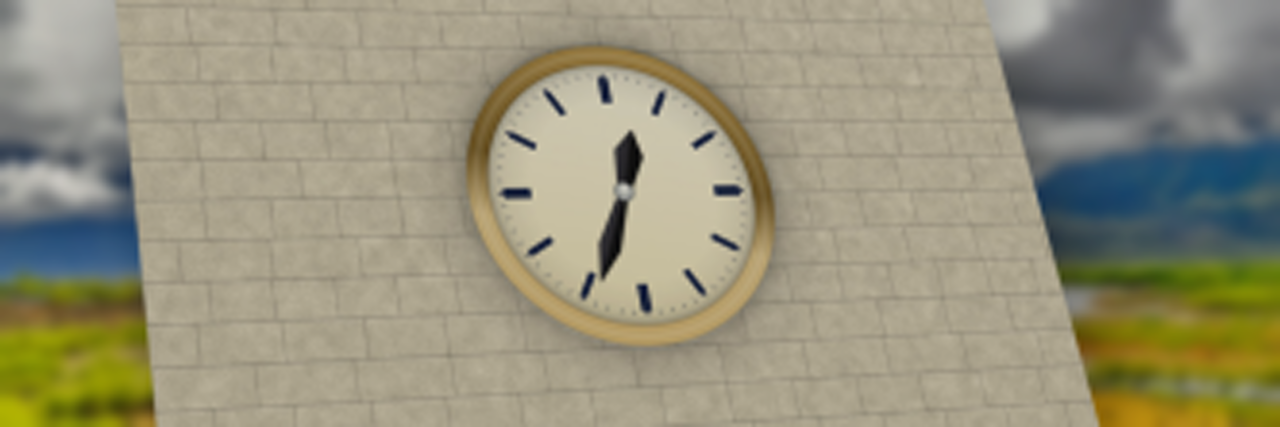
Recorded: h=12 m=34
